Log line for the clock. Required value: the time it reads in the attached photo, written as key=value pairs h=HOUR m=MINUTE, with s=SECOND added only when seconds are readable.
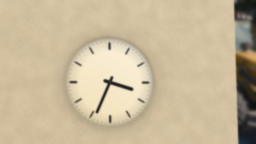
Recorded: h=3 m=34
